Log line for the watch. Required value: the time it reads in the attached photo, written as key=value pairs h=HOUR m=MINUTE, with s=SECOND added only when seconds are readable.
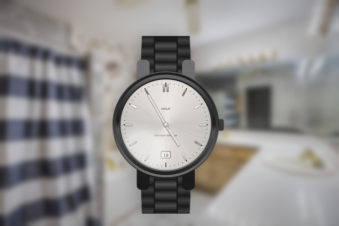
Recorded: h=4 m=55
